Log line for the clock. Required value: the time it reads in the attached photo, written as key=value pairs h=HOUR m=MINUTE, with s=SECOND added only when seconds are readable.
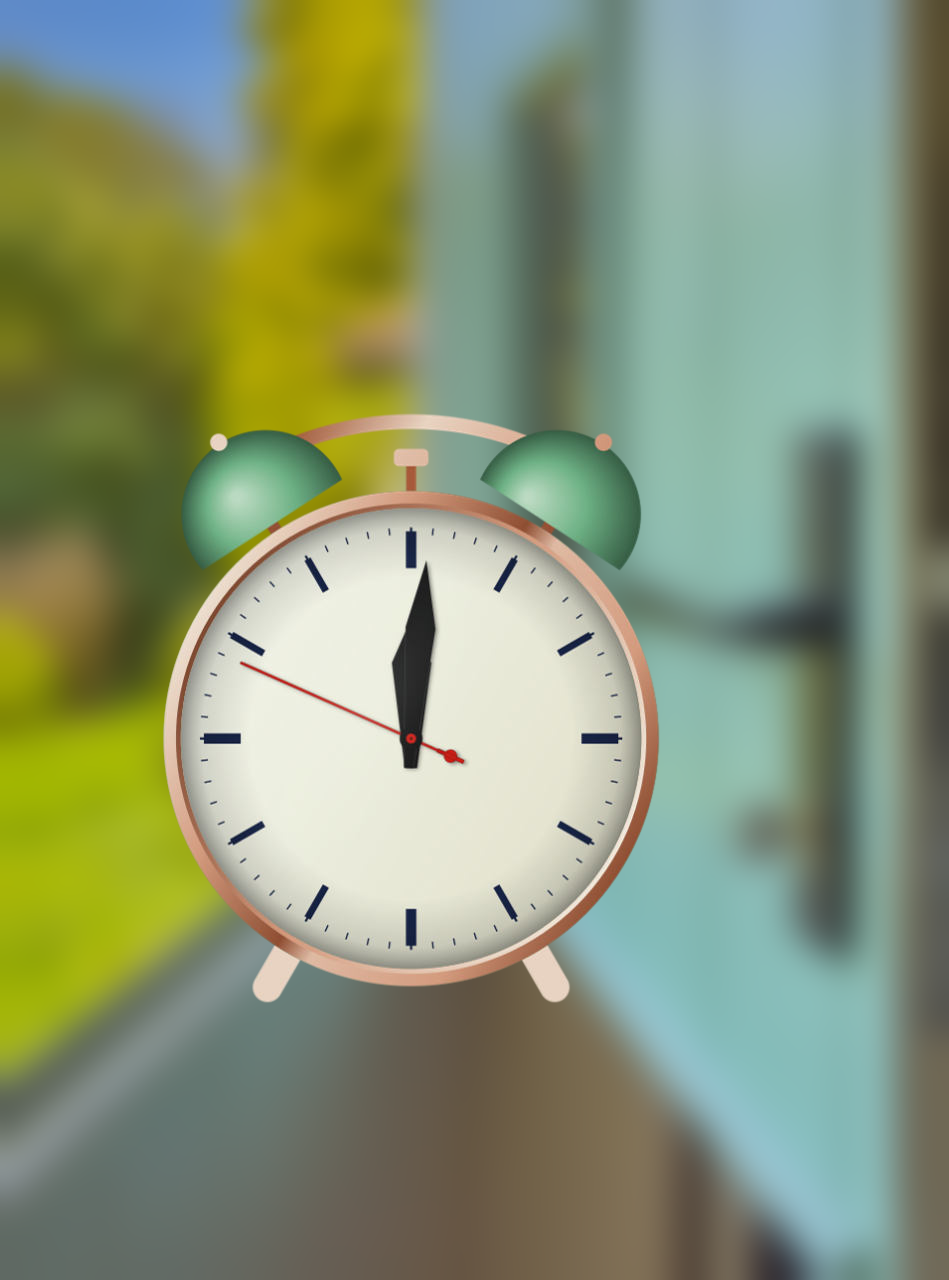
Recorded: h=12 m=0 s=49
